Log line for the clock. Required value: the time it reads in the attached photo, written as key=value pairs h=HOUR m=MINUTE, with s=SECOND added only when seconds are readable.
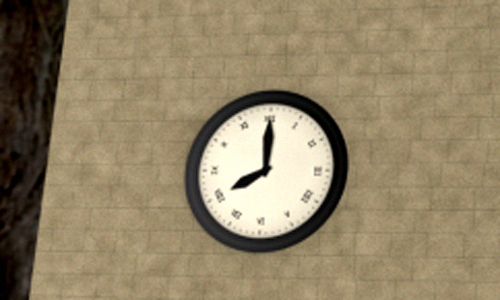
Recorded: h=8 m=0
